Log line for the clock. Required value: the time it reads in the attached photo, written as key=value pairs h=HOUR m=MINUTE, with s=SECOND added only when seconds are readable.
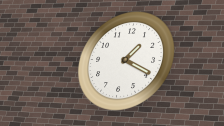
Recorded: h=1 m=19
